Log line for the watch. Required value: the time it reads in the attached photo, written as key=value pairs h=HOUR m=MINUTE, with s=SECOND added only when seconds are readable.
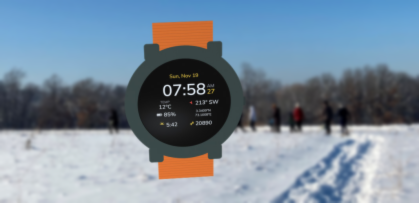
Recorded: h=7 m=58
